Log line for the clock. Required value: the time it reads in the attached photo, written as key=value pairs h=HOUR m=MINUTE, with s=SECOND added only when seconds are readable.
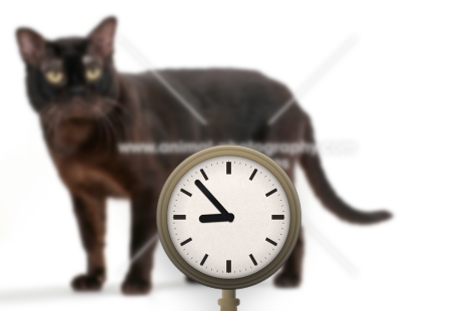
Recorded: h=8 m=53
